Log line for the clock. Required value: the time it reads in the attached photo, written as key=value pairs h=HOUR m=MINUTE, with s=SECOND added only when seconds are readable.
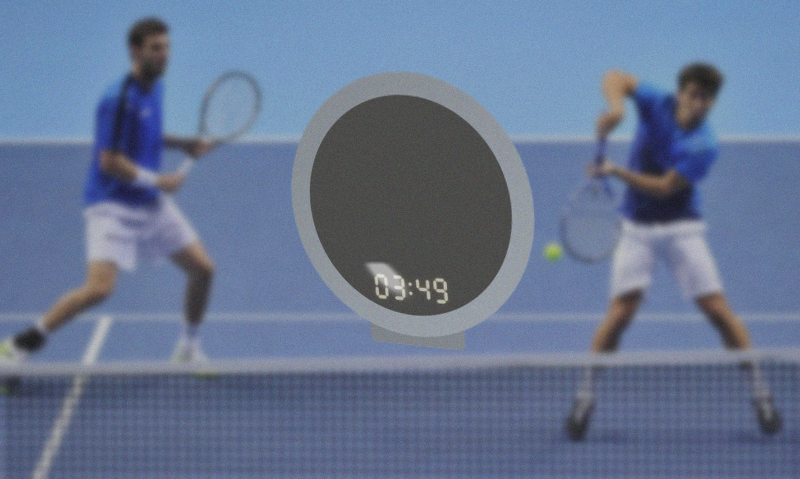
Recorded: h=3 m=49
